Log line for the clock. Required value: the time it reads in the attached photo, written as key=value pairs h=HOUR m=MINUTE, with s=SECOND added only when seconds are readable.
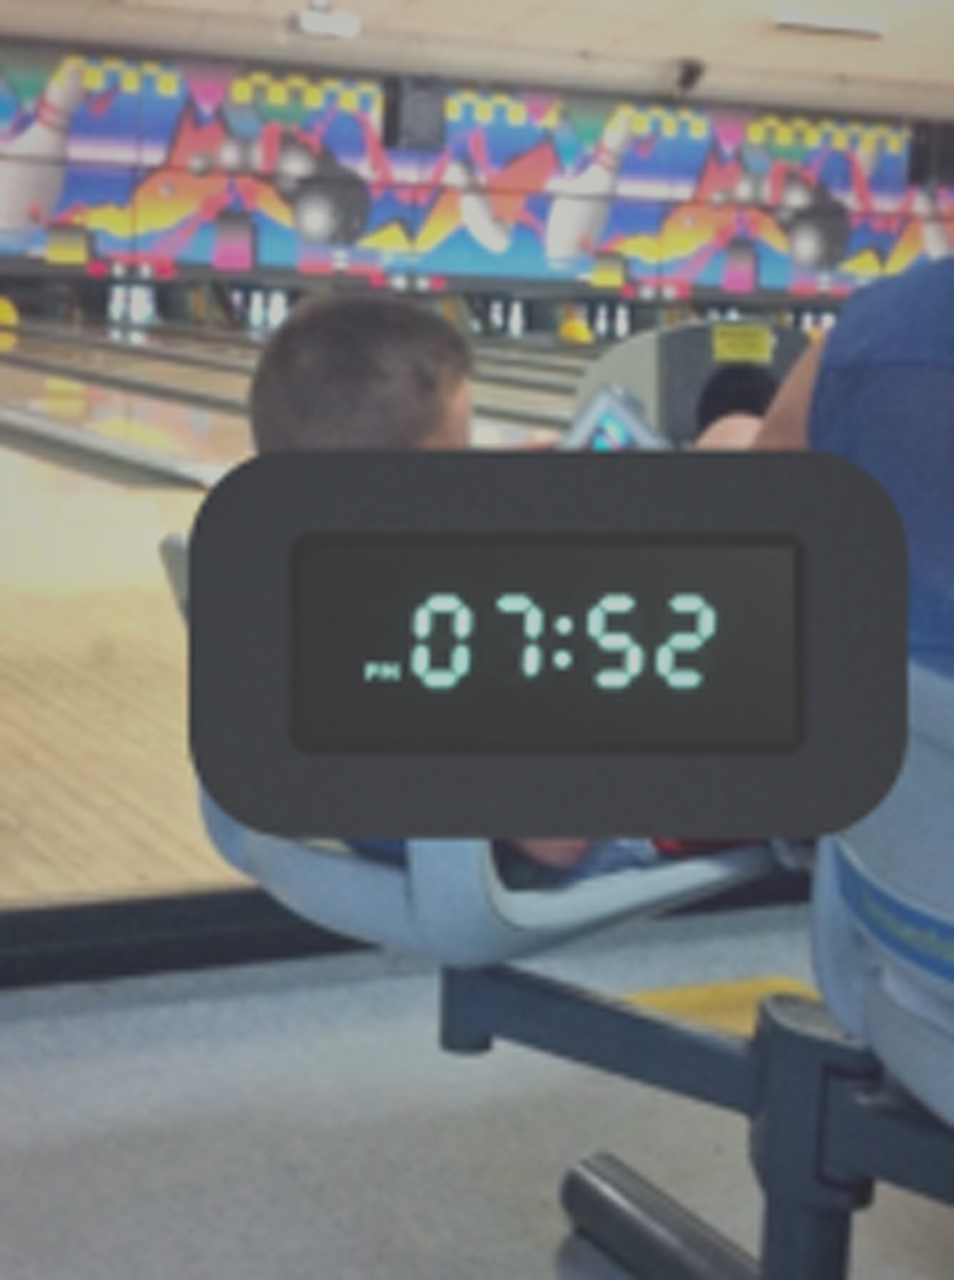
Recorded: h=7 m=52
